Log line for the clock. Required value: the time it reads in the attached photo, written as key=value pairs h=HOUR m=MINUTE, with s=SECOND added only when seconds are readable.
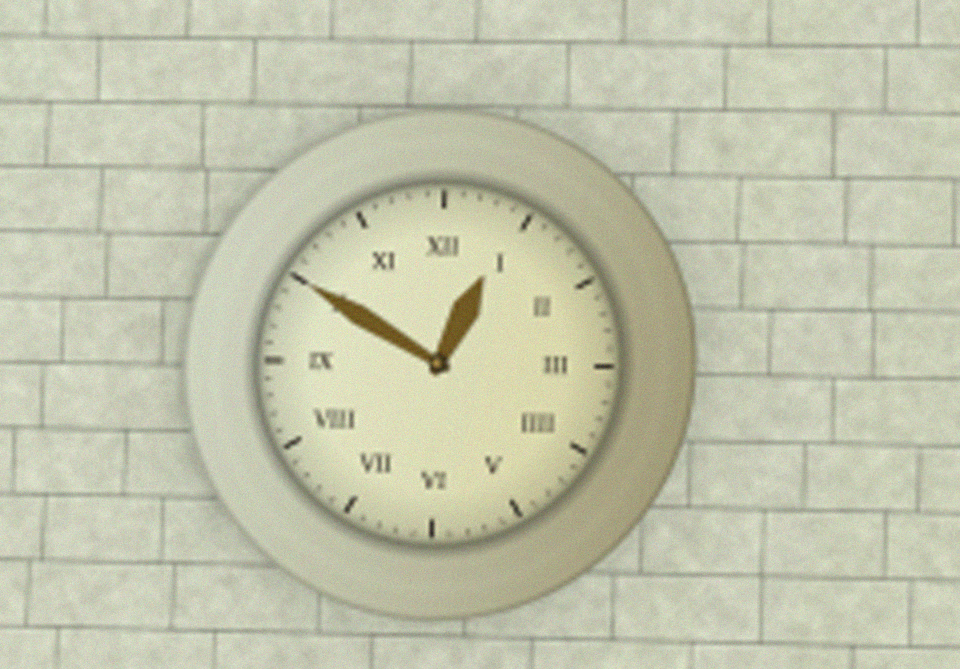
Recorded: h=12 m=50
